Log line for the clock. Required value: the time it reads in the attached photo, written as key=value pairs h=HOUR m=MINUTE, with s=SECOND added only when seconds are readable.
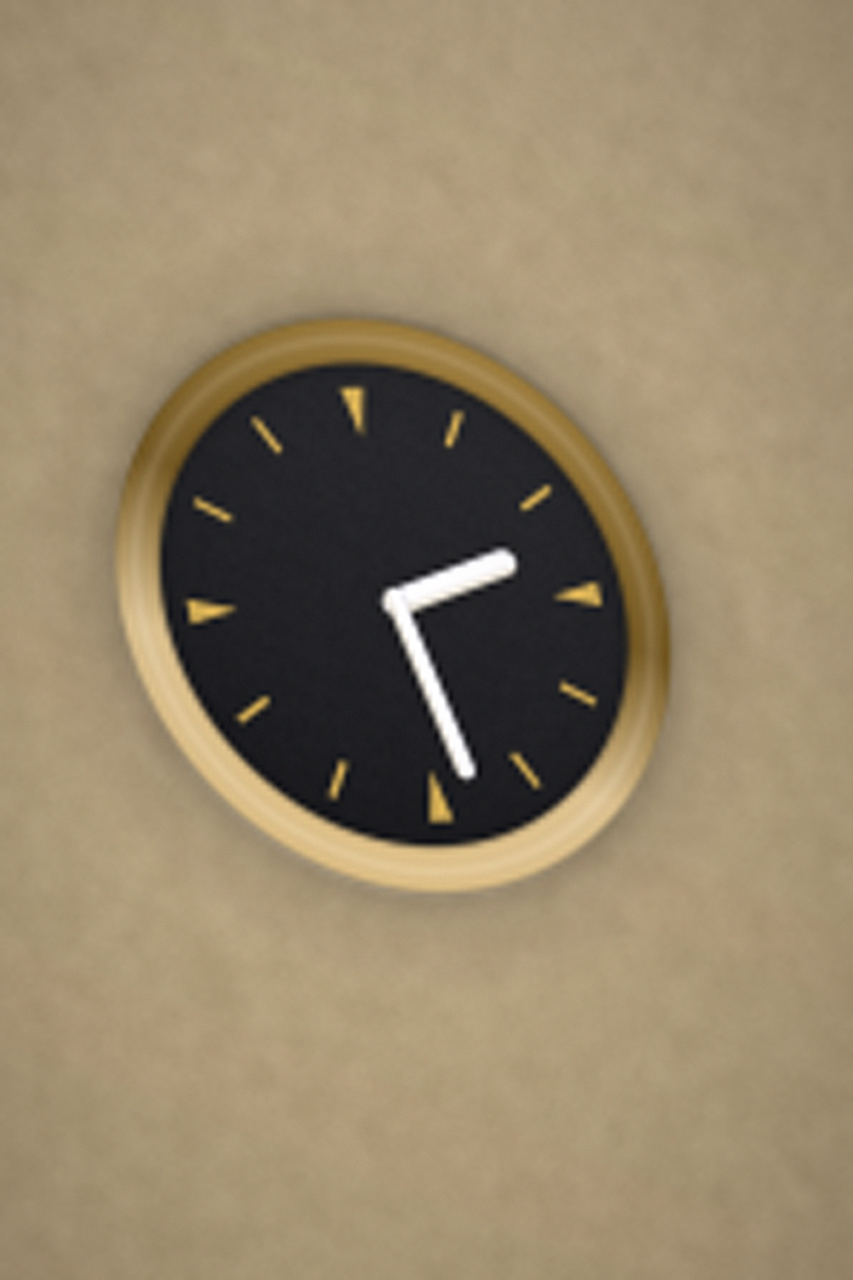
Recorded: h=2 m=28
